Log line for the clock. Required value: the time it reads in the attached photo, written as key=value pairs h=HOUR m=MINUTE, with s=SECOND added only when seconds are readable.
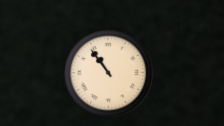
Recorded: h=10 m=54
